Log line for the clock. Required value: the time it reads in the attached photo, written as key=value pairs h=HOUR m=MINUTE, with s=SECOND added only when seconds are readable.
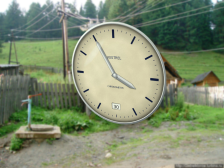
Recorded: h=3 m=55
